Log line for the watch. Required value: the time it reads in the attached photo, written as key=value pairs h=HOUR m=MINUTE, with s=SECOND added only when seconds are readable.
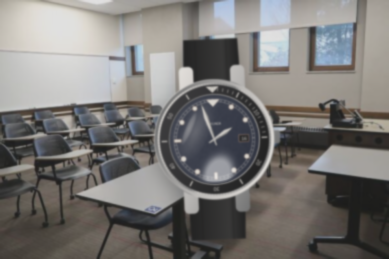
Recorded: h=1 m=57
